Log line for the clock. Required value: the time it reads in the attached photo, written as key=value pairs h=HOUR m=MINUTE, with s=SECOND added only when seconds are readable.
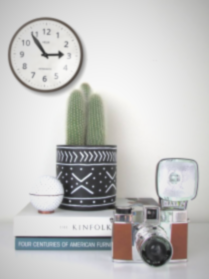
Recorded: h=2 m=54
